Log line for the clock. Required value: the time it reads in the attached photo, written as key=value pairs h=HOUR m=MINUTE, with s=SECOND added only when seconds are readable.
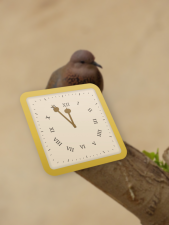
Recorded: h=11 m=55
